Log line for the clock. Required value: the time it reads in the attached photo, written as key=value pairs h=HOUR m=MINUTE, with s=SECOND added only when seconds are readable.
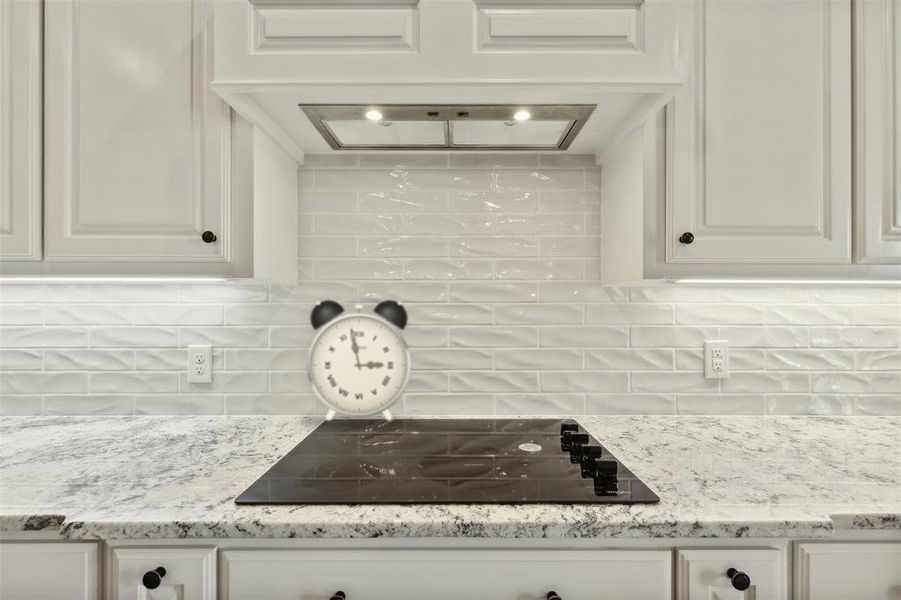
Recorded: h=2 m=58
